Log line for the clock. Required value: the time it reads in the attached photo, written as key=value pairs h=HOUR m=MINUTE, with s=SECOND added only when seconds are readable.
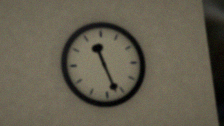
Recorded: h=11 m=27
